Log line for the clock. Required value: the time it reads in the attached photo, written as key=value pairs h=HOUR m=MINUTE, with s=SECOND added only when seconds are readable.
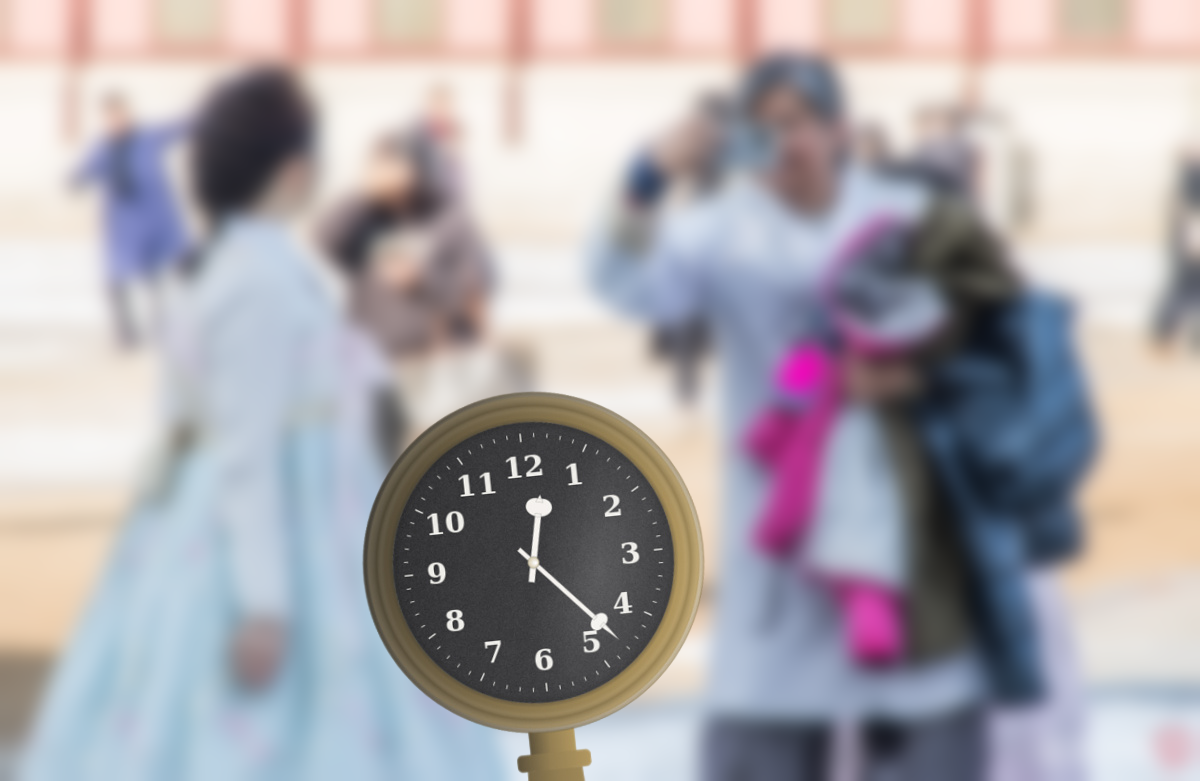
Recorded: h=12 m=23
